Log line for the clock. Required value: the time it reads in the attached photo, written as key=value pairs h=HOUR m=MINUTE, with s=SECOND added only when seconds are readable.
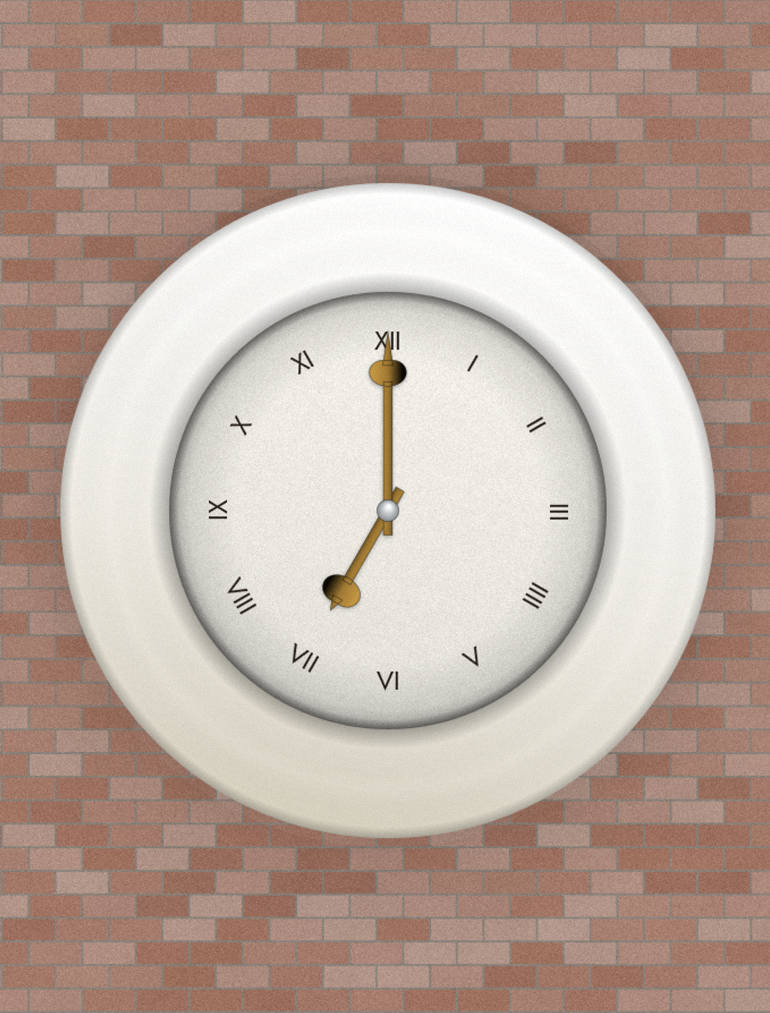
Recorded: h=7 m=0
